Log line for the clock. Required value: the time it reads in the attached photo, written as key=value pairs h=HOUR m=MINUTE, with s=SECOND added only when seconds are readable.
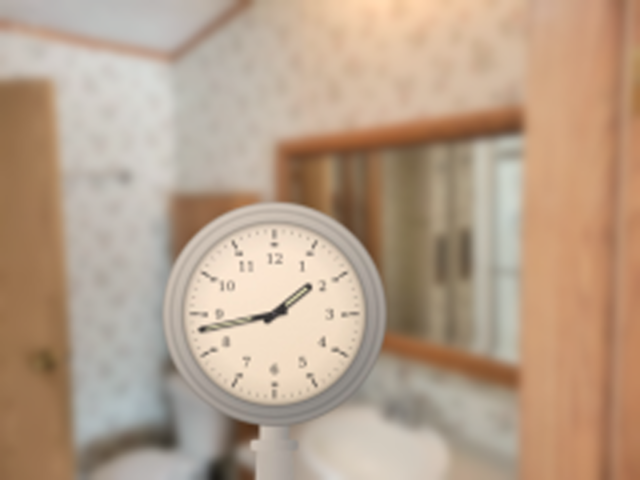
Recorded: h=1 m=43
